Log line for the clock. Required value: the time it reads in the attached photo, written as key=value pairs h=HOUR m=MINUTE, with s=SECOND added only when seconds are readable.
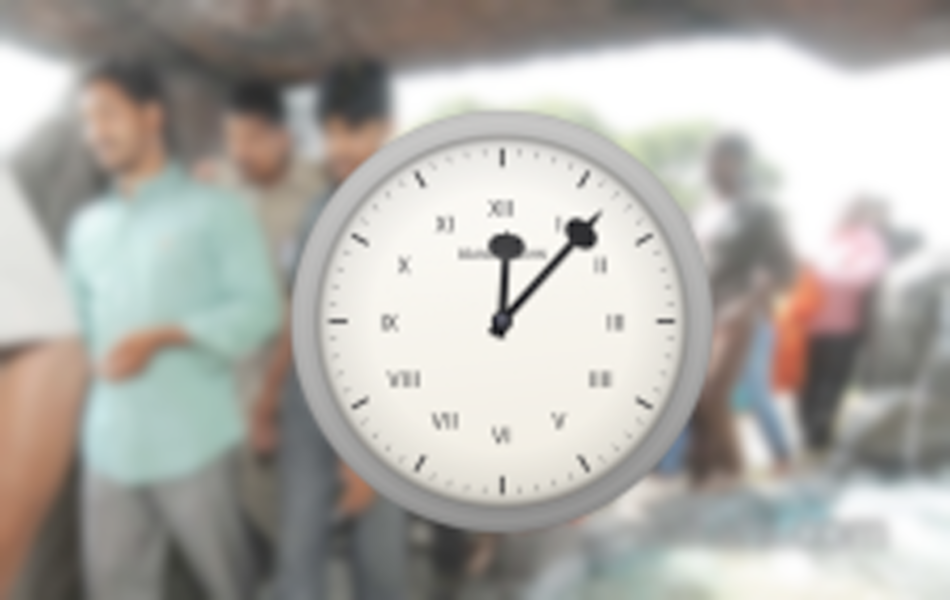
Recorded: h=12 m=7
